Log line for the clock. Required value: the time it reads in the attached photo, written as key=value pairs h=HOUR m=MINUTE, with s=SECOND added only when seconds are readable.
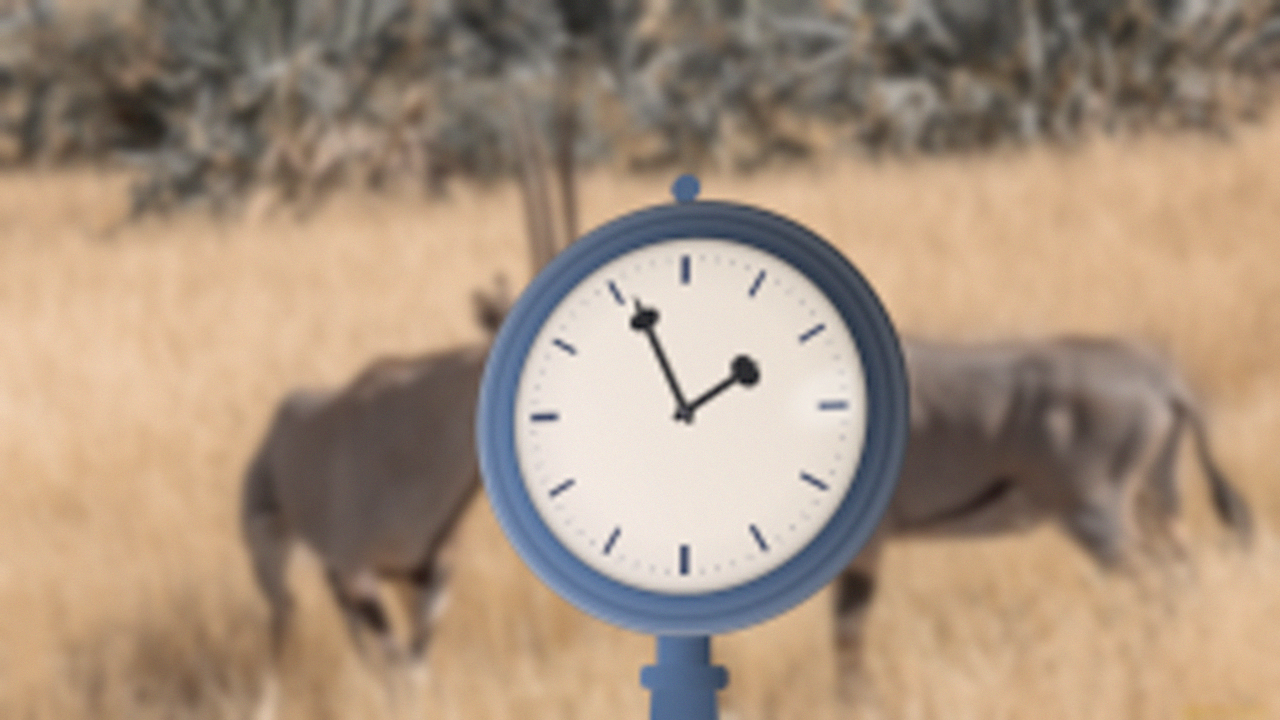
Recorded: h=1 m=56
